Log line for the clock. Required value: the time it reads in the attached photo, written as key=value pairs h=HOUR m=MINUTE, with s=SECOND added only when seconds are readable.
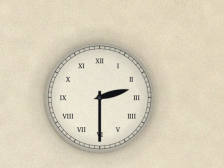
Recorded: h=2 m=30
